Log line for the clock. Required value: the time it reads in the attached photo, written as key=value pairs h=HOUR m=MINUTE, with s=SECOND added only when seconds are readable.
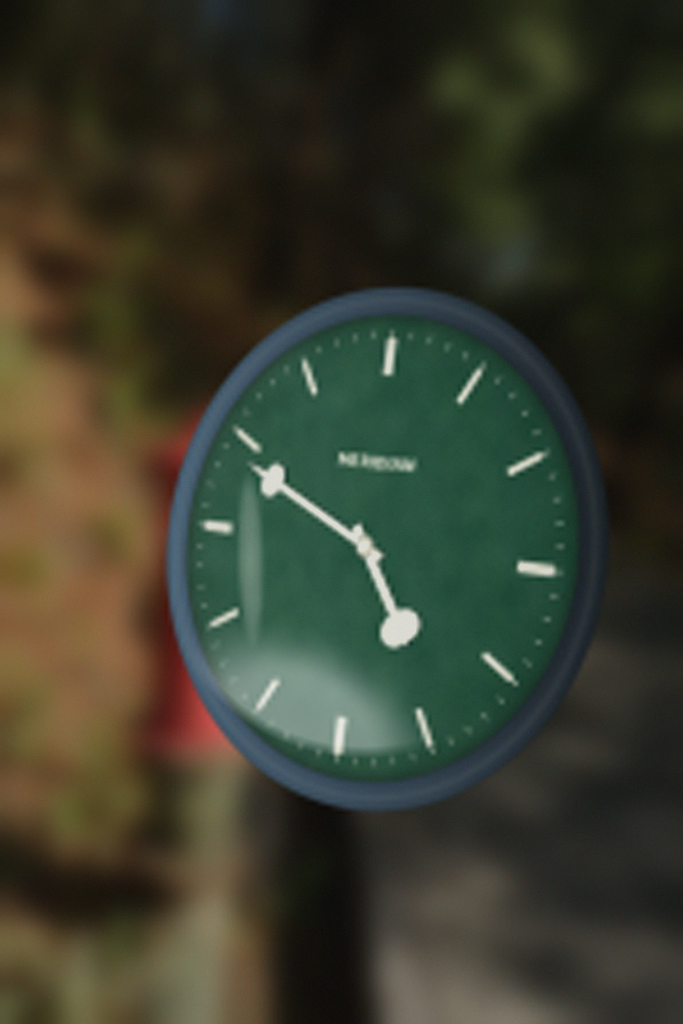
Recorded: h=4 m=49
